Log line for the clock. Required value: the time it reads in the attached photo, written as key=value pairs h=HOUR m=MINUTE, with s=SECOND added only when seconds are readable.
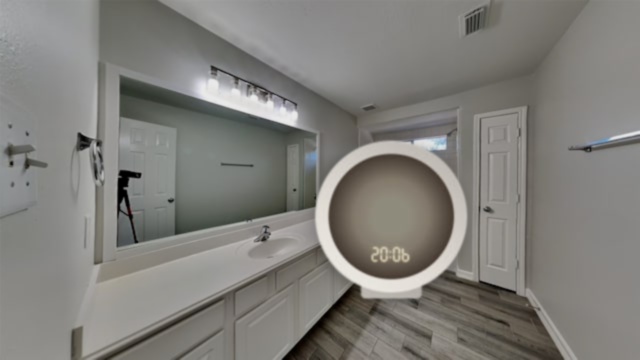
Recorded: h=20 m=6
